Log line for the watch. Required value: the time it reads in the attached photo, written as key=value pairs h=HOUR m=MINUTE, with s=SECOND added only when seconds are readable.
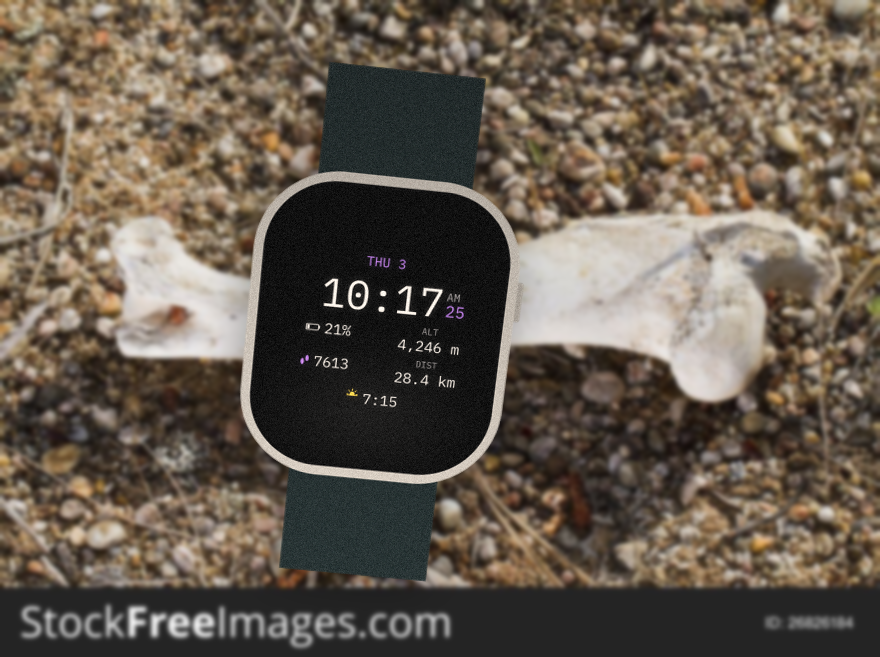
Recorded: h=10 m=17 s=25
